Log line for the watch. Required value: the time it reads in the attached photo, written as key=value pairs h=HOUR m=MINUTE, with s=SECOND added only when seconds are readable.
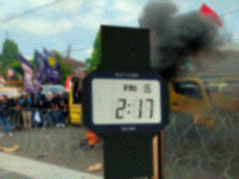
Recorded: h=2 m=17
